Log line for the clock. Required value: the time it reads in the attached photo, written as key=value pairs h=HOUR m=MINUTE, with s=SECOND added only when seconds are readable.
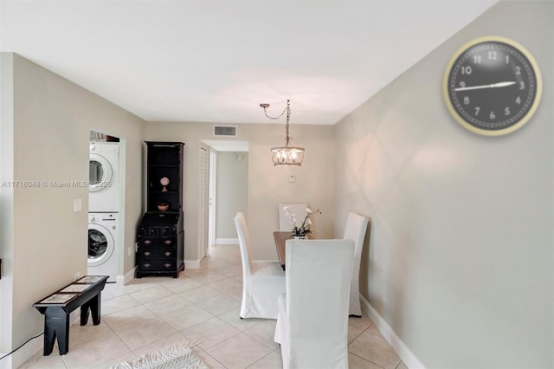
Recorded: h=2 m=44
